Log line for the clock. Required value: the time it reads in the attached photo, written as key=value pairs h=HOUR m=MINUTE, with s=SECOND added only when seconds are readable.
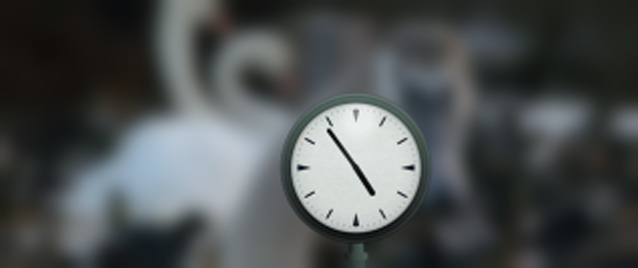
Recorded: h=4 m=54
